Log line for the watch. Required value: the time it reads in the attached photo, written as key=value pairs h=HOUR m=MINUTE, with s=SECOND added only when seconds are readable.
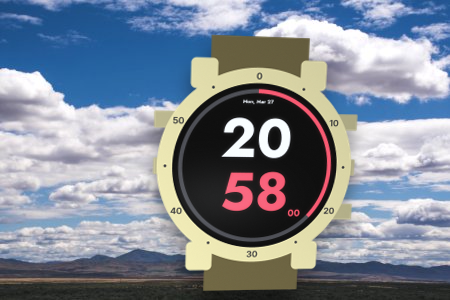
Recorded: h=20 m=58 s=0
